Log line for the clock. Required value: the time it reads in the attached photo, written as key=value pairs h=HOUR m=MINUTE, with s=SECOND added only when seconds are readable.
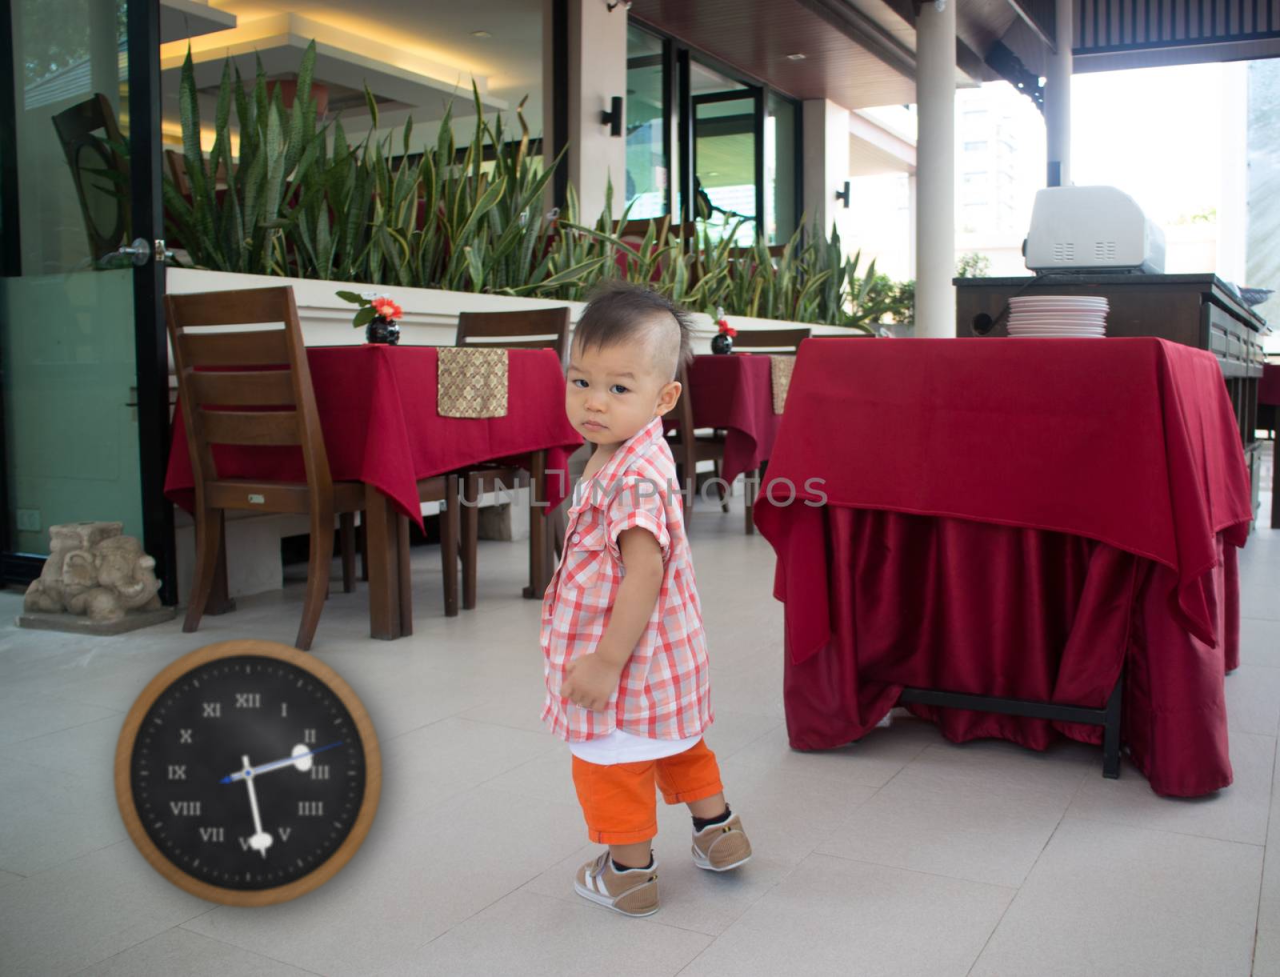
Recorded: h=2 m=28 s=12
